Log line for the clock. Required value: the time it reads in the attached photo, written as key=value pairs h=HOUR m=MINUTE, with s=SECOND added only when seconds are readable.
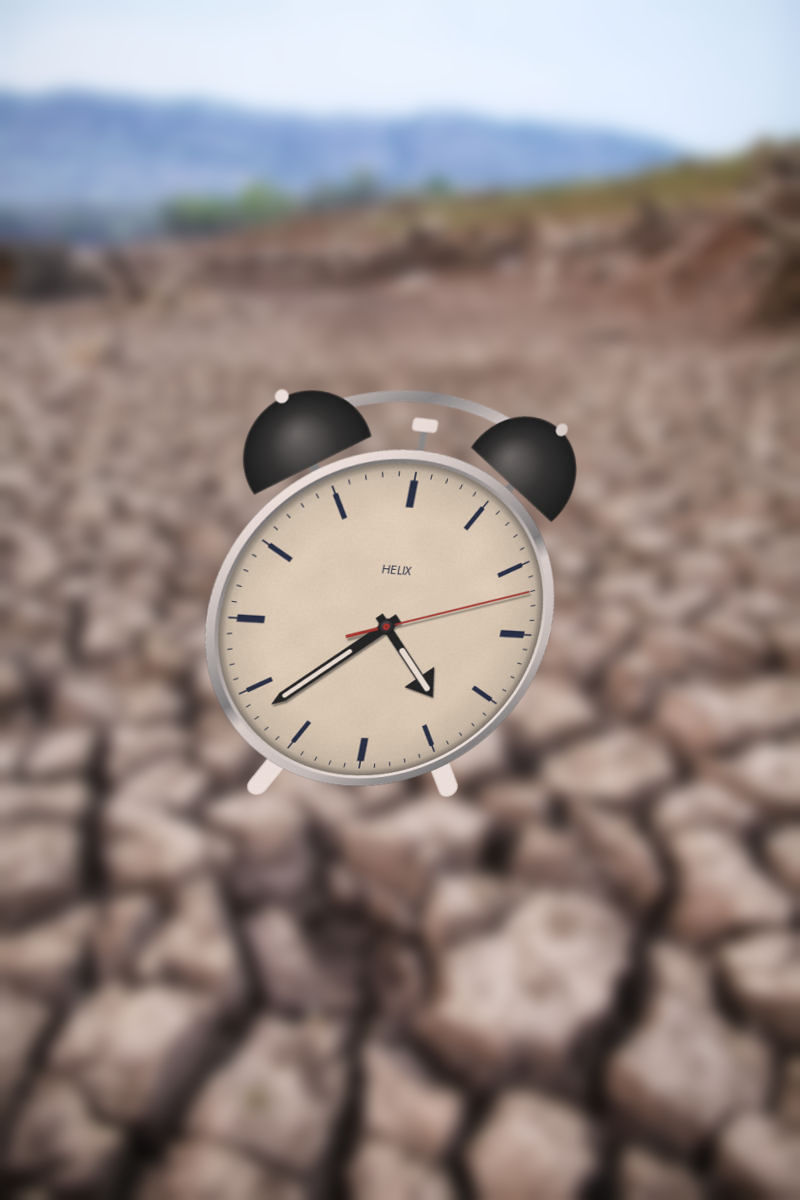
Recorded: h=4 m=38 s=12
